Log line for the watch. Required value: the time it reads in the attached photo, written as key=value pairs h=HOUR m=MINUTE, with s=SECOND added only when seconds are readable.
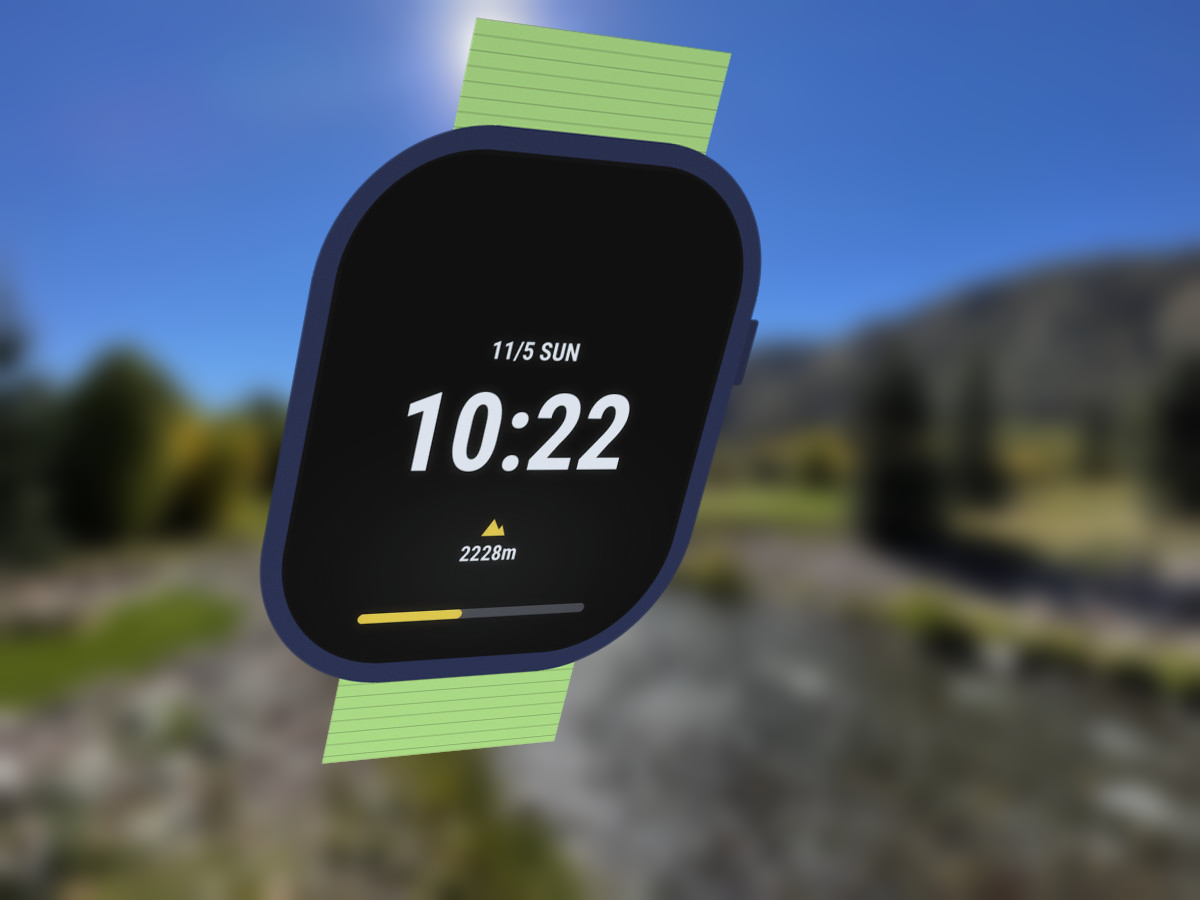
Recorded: h=10 m=22
